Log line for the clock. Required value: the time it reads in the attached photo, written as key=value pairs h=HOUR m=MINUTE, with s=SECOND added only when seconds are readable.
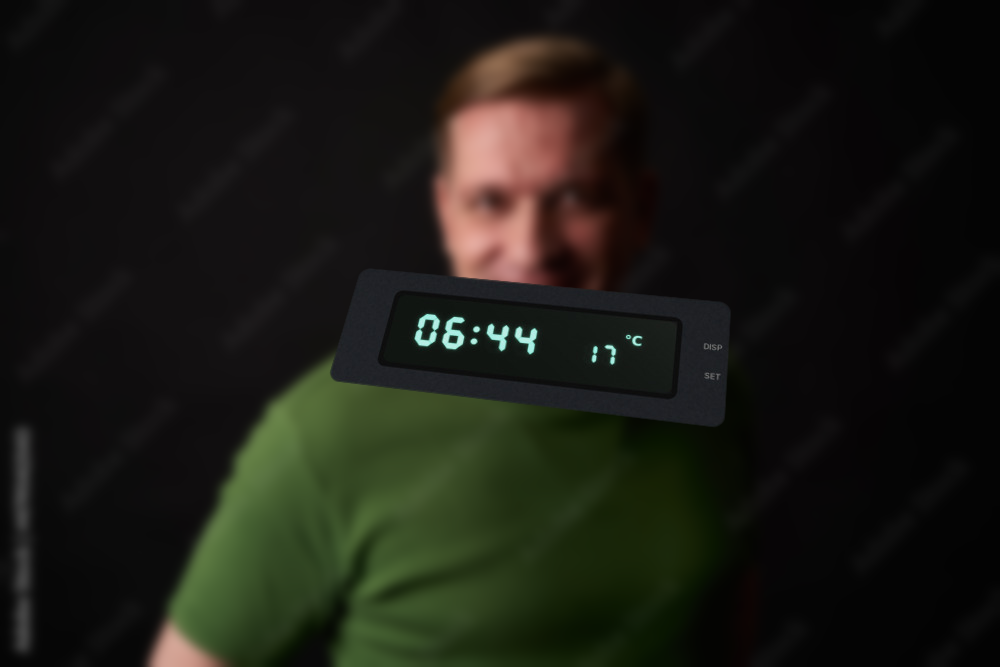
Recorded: h=6 m=44
